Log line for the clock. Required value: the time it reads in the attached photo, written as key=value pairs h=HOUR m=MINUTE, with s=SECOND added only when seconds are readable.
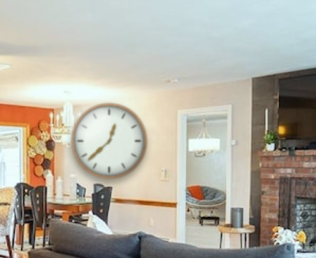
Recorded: h=12 m=38
